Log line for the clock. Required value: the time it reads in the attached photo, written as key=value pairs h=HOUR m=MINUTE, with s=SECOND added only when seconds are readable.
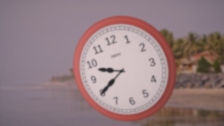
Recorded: h=9 m=40
